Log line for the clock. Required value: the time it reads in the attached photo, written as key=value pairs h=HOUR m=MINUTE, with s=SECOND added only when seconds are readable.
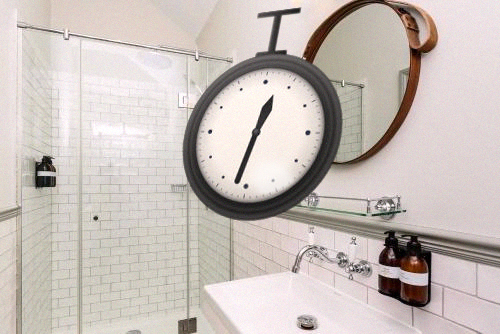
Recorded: h=12 m=32
